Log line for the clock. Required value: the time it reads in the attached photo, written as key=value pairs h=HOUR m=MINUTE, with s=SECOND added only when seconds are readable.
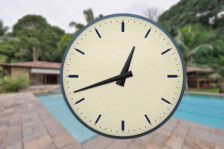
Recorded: h=12 m=42
